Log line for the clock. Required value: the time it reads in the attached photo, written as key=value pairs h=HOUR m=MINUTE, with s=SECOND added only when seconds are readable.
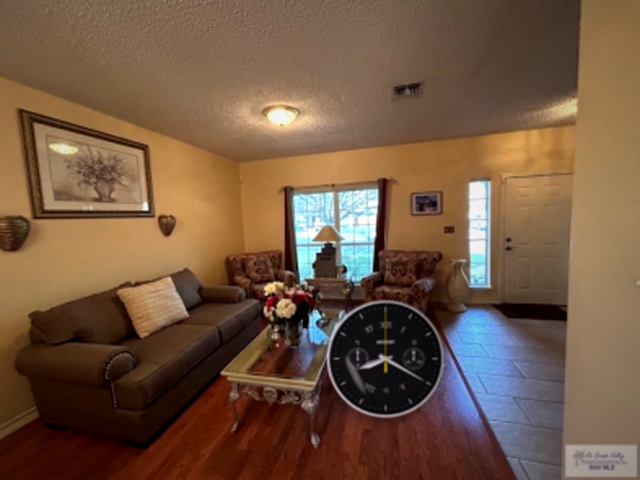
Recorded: h=8 m=20
